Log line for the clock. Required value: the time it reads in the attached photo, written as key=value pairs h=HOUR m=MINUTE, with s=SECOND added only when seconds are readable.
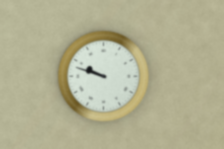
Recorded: h=9 m=48
